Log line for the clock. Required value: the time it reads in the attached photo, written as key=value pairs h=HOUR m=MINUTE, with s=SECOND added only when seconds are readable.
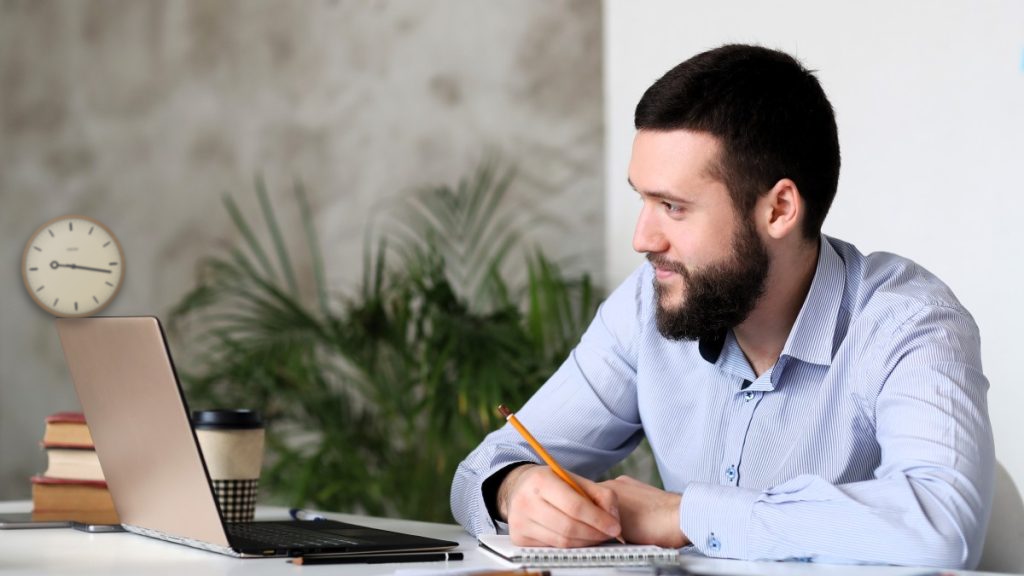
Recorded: h=9 m=17
